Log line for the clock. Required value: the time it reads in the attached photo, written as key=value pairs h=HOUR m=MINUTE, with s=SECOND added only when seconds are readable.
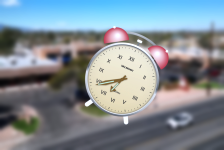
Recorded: h=6 m=39
